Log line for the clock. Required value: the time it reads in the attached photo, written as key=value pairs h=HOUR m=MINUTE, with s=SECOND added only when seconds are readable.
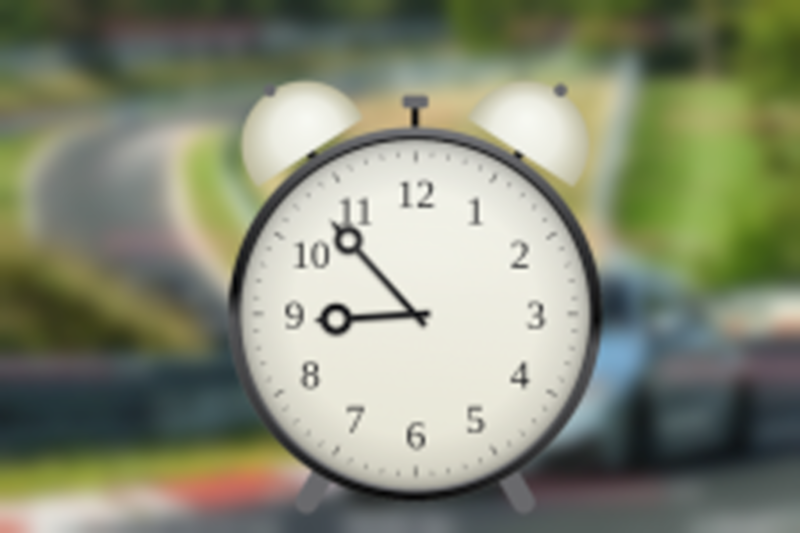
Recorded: h=8 m=53
